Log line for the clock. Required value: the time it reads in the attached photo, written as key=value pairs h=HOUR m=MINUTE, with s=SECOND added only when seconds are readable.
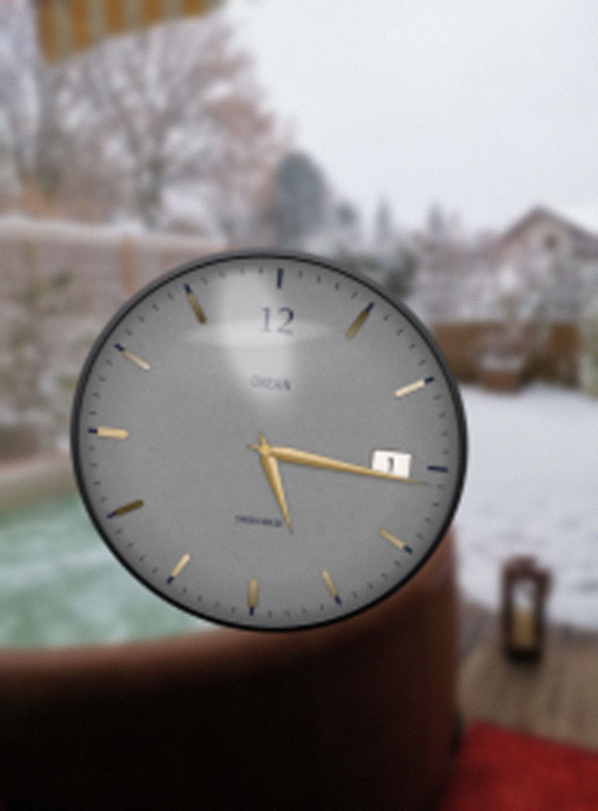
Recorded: h=5 m=16
